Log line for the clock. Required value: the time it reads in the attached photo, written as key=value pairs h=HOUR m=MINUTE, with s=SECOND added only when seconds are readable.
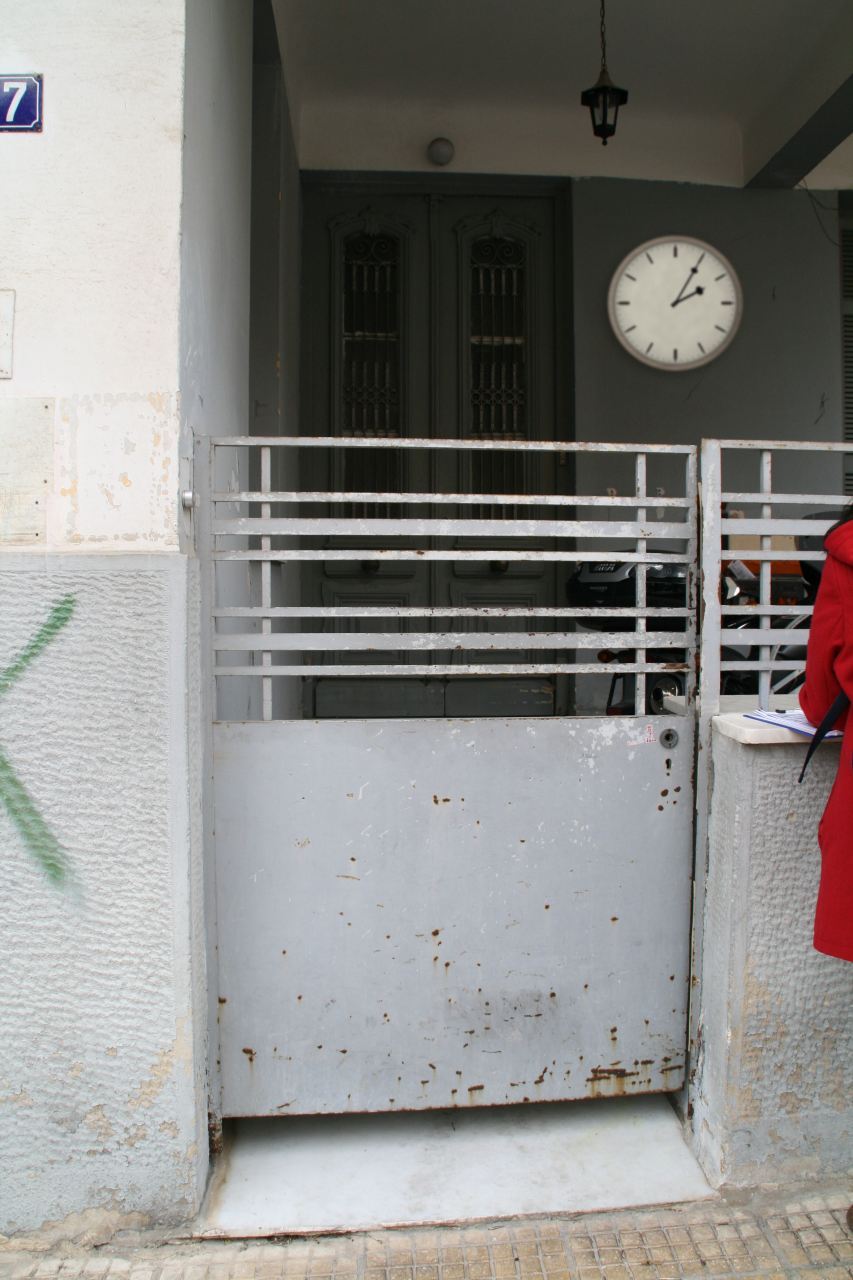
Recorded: h=2 m=5
